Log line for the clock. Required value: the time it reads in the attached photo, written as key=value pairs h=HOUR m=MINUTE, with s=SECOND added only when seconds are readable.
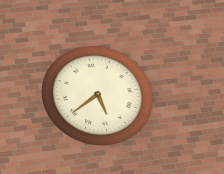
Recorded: h=5 m=40
